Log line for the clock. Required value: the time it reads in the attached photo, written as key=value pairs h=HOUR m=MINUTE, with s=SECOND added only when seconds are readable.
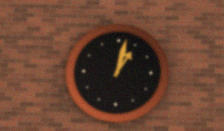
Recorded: h=1 m=2
